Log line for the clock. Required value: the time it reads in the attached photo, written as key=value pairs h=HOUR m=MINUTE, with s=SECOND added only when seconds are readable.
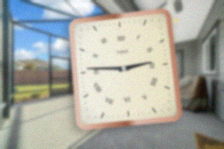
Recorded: h=2 m=46
